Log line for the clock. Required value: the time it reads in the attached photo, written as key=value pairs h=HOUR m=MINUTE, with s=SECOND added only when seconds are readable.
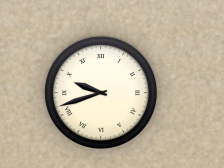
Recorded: h=9 m=42
